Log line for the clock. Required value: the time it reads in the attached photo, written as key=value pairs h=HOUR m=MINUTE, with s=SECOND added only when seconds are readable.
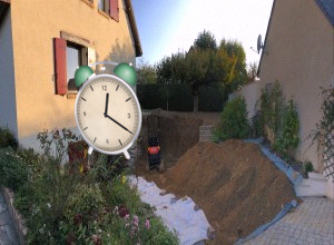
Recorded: h=12 m=20
